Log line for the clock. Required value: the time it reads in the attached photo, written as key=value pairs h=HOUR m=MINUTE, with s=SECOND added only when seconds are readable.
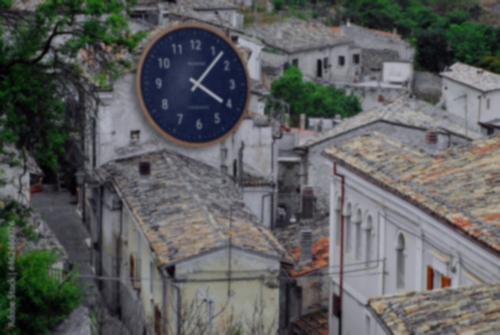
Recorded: h=4 m=7
